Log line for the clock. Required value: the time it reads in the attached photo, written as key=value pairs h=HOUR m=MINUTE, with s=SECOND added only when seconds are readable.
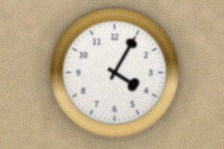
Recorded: h=4 m=5
